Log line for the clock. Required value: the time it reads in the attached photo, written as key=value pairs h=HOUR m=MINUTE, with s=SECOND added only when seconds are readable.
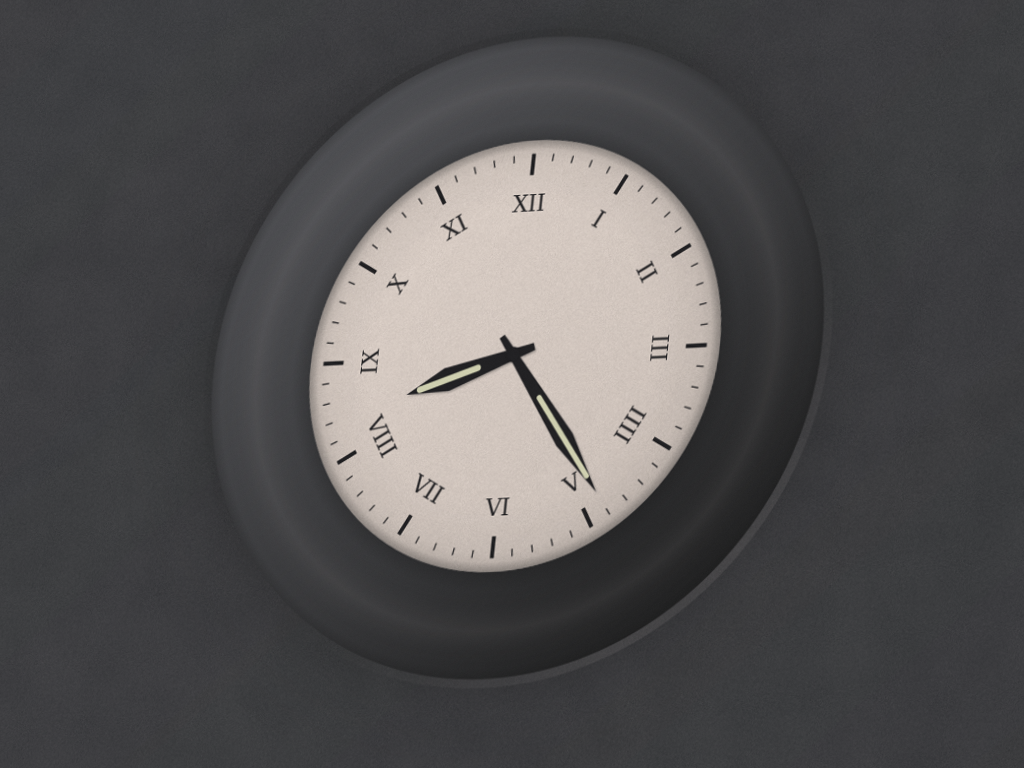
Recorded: h=8 m=24
